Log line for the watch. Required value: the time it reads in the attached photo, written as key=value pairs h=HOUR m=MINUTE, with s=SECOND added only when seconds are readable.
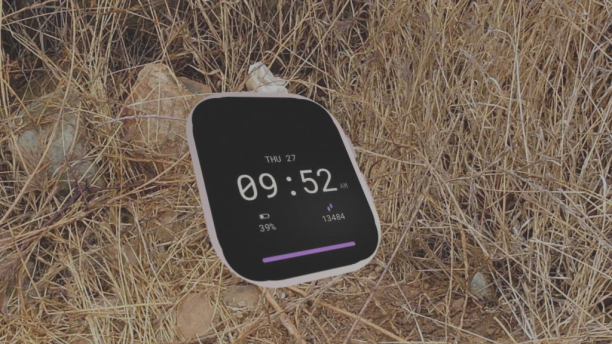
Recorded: h=9 m=52
